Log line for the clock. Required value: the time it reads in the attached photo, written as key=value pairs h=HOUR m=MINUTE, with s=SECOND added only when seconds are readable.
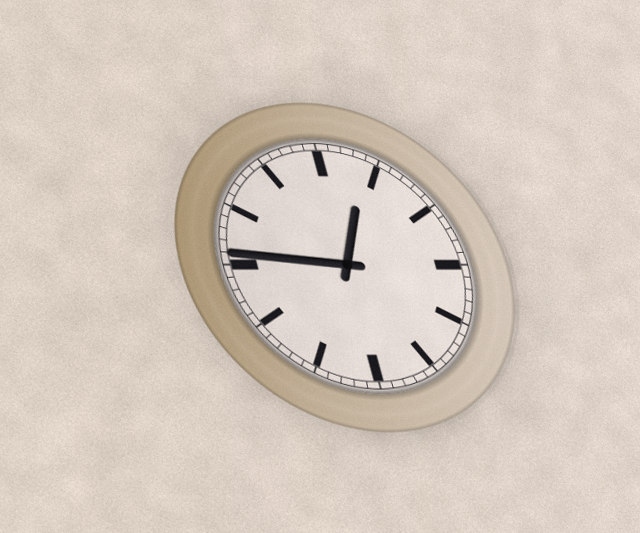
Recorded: h=12 m=46
